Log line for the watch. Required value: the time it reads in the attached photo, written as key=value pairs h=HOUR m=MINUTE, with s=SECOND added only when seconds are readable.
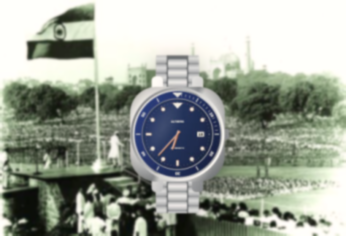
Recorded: h=6 m=37
